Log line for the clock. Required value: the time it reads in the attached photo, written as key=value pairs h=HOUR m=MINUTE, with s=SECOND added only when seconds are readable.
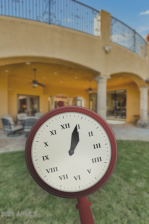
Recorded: h=1 m=4
